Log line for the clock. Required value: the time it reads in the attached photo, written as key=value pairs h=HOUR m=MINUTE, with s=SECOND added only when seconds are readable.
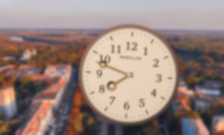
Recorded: h=7 m=48
